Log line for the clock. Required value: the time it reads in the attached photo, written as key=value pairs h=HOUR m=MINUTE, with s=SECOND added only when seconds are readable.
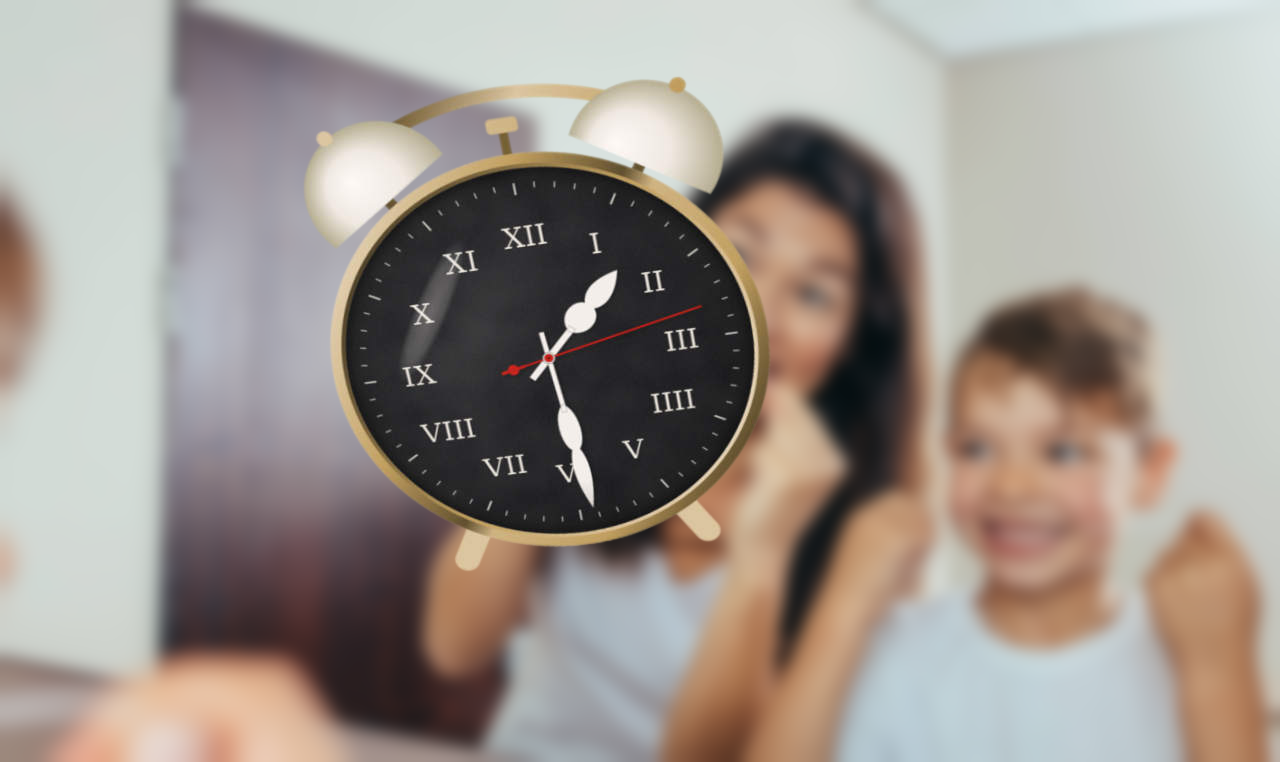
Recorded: h=1 m=29 s=13
